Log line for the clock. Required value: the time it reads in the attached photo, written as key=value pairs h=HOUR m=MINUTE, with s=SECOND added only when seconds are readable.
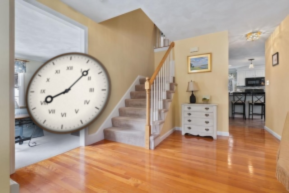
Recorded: h=8 m=7
